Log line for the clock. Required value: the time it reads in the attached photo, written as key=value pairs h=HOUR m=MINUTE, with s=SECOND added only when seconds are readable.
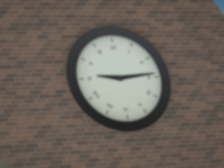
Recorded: h=9 m=14
